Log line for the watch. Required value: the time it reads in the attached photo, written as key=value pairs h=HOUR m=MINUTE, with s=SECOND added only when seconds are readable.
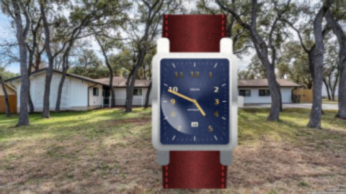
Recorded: h=4 m=49
